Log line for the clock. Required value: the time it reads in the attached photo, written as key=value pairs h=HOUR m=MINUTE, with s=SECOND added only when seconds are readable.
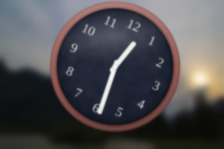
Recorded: h=12 m=29
